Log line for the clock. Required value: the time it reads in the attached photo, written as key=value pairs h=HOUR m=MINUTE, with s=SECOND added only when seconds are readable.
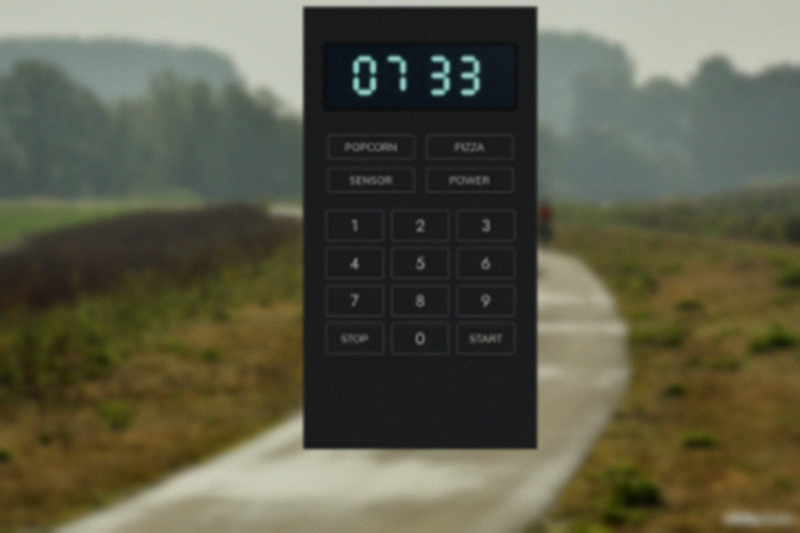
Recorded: h=7 m=33
